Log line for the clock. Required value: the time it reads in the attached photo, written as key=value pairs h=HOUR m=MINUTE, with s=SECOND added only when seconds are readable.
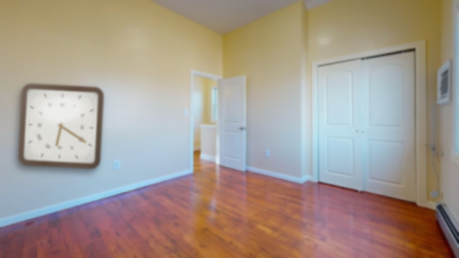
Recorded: h=6 m=20
